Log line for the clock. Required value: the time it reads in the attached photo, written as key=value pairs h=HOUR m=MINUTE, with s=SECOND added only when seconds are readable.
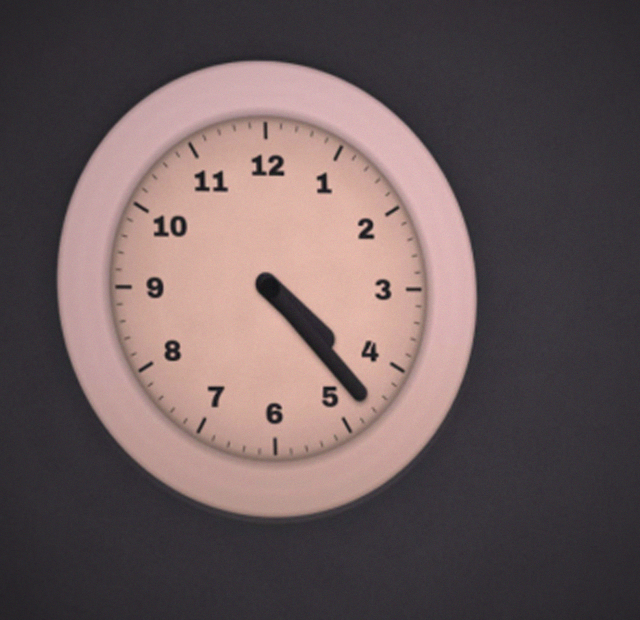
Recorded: h=4 m=23
